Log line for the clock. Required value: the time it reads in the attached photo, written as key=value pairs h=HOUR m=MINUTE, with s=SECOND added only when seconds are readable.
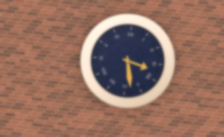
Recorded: h=3 m=28
